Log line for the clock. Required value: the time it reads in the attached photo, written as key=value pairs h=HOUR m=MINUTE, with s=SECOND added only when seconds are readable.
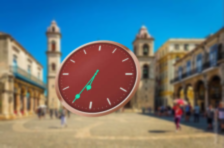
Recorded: h=6 m=35
